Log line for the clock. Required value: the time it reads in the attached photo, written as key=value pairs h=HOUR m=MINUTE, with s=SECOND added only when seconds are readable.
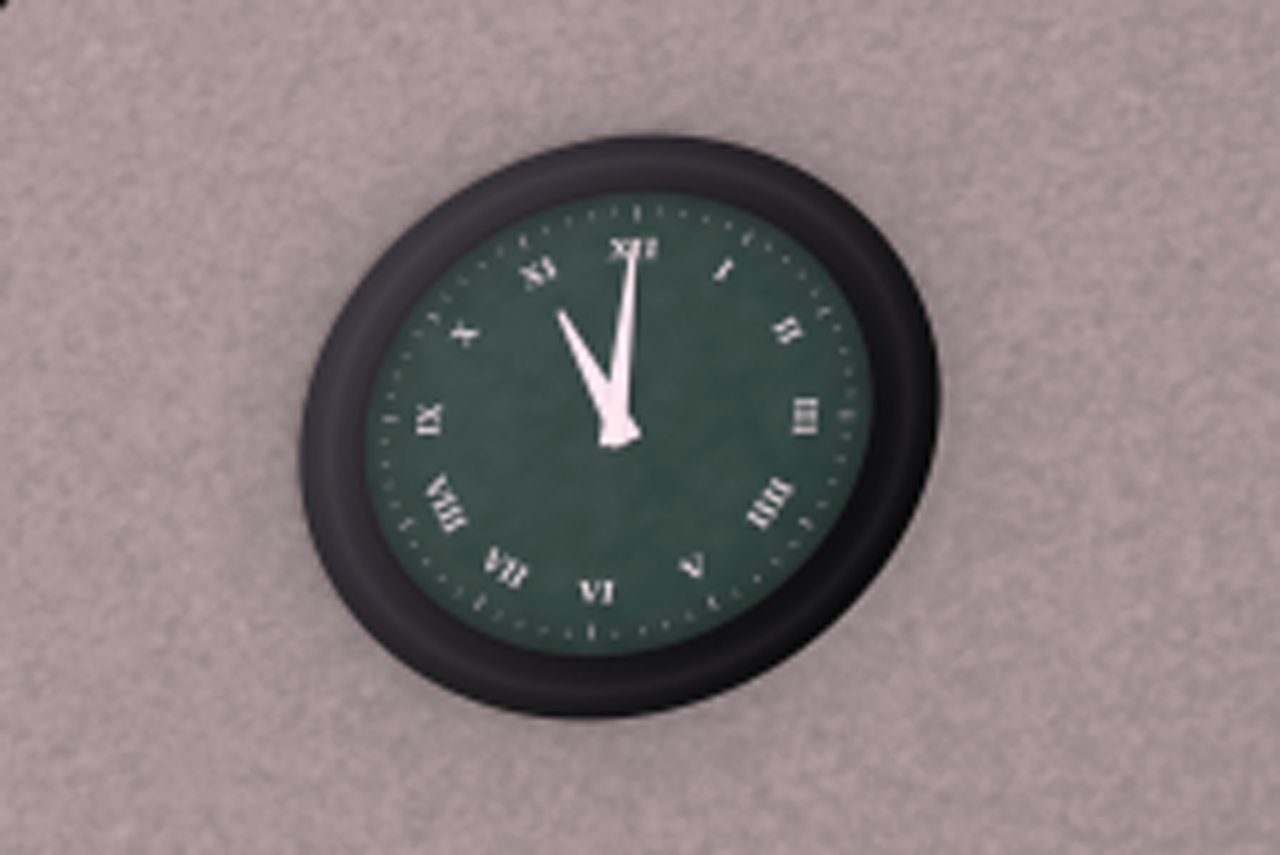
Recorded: h=11 m=0
